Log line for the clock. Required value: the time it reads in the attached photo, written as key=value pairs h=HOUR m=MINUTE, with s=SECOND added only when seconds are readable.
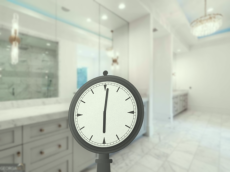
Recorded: h=6 m=1
